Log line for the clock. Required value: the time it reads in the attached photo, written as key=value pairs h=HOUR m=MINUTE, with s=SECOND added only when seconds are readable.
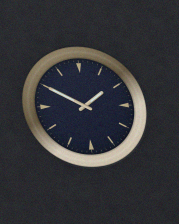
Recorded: h=1 m=50
